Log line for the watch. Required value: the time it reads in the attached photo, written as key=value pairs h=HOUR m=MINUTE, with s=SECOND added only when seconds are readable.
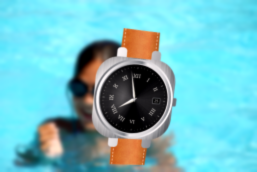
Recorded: h=7 m=58
